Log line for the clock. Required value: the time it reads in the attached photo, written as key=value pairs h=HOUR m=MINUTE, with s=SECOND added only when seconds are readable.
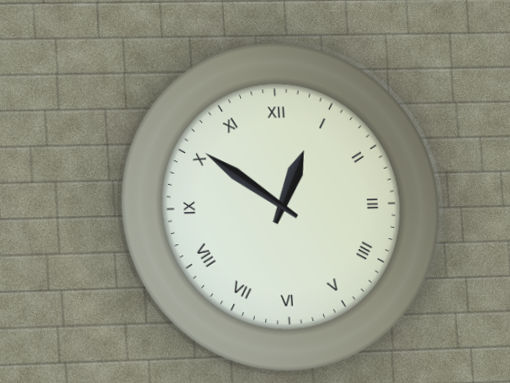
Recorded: h=12 m=51
